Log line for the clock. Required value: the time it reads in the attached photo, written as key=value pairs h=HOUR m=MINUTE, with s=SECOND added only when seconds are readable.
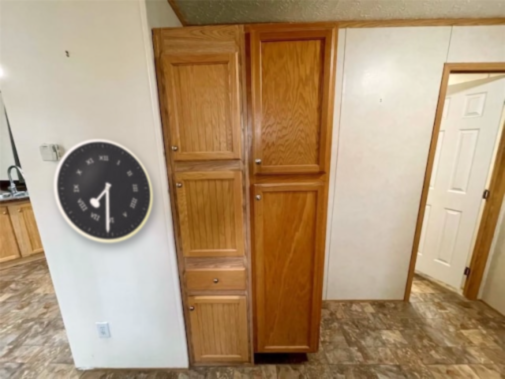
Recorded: h=7 m=31
